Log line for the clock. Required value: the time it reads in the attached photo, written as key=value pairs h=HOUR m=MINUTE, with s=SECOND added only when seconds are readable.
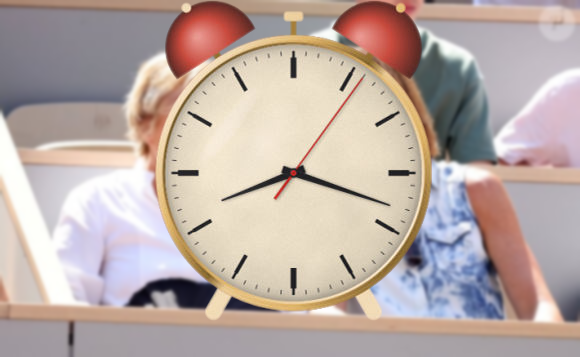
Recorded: h=8 m=18 s=6
